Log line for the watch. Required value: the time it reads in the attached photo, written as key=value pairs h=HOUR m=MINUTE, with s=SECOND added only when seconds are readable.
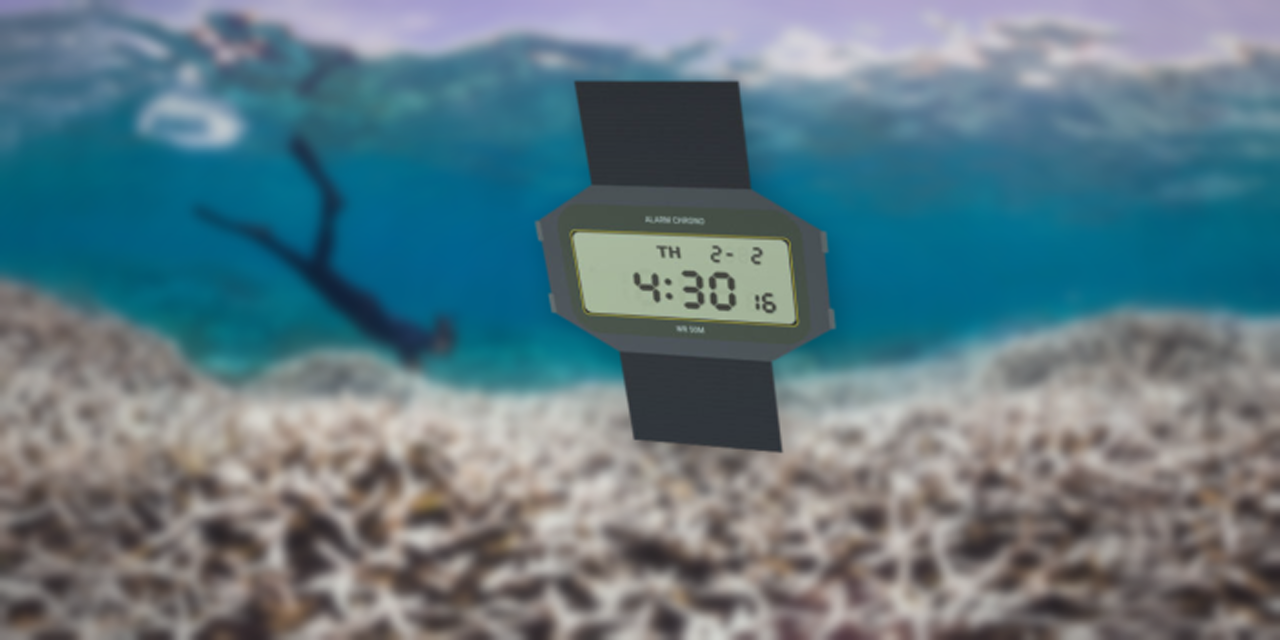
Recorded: h=4 m=30 s=16
